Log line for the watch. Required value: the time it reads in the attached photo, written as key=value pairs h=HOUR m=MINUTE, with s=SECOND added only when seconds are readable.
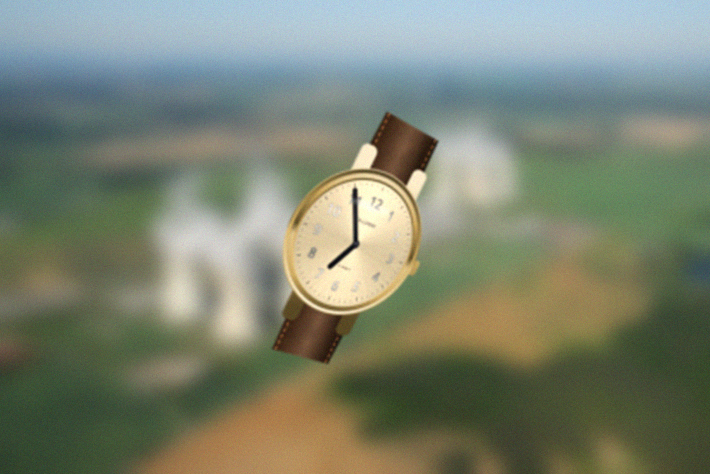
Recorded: h=6 m=55
